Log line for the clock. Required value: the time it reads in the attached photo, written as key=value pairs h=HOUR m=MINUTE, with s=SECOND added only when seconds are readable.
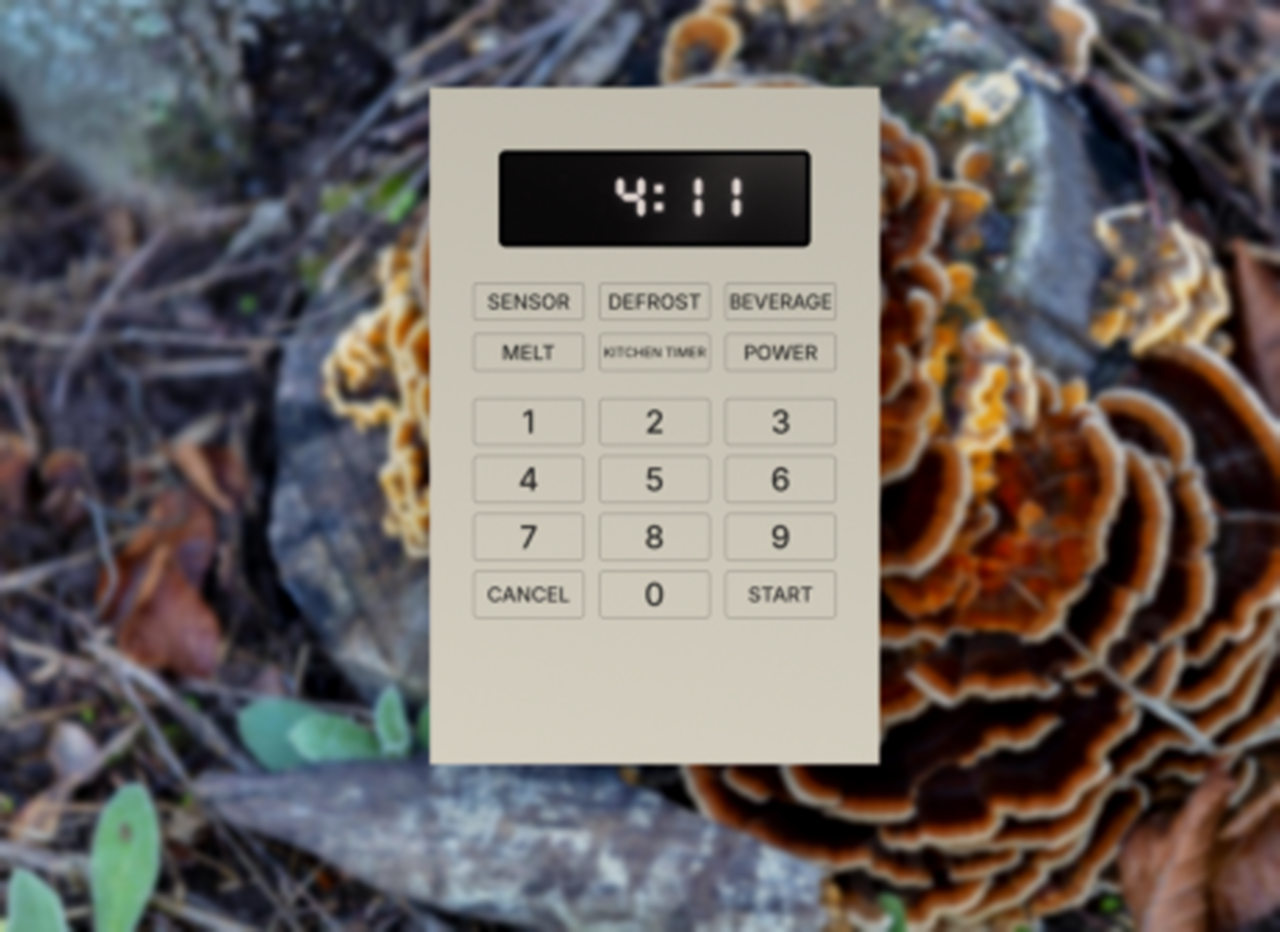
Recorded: h=4 m=11
